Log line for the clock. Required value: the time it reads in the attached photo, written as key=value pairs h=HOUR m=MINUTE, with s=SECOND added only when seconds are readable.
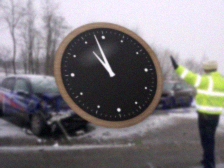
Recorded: h=10 m=58
